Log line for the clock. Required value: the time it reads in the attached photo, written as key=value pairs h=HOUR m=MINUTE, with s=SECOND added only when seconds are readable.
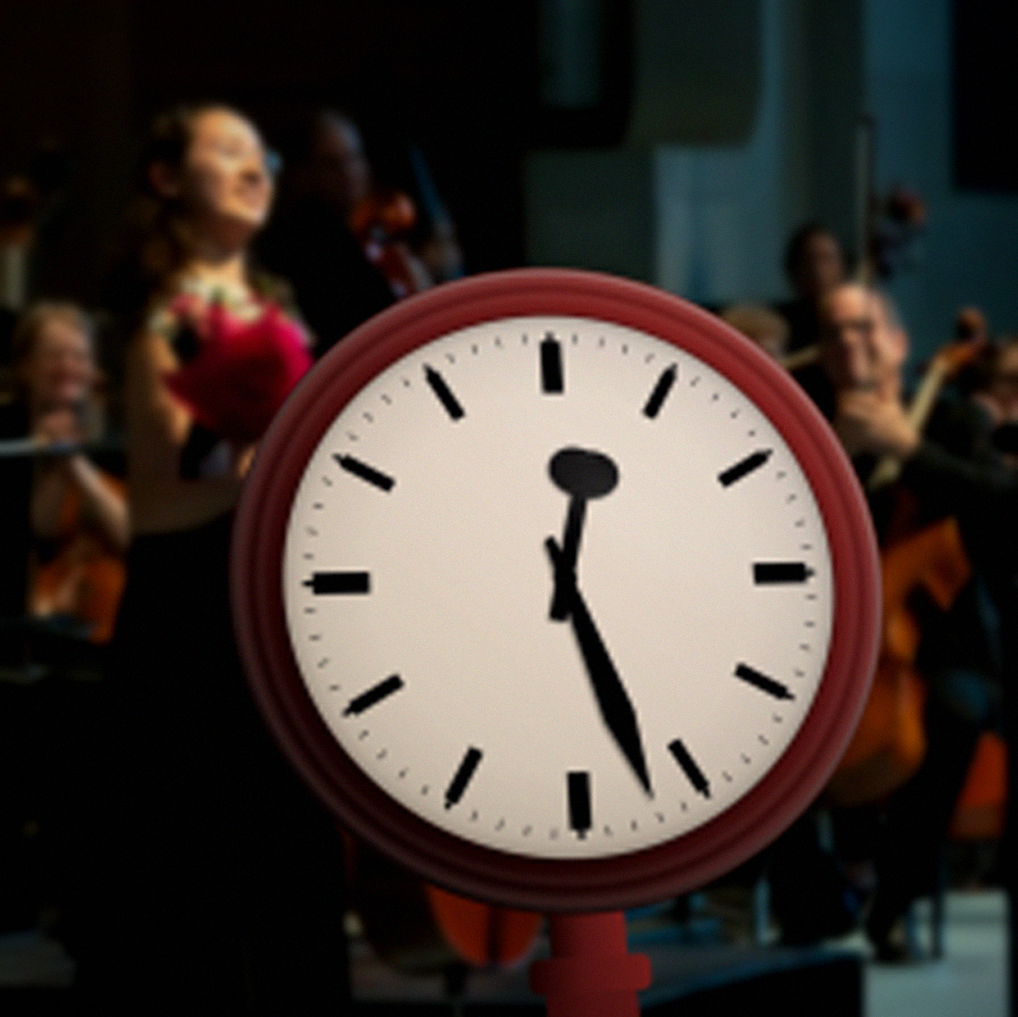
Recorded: h=12 m=27
